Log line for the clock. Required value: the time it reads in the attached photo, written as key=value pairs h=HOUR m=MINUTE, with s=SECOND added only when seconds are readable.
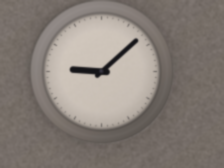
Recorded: h=9 m=8
